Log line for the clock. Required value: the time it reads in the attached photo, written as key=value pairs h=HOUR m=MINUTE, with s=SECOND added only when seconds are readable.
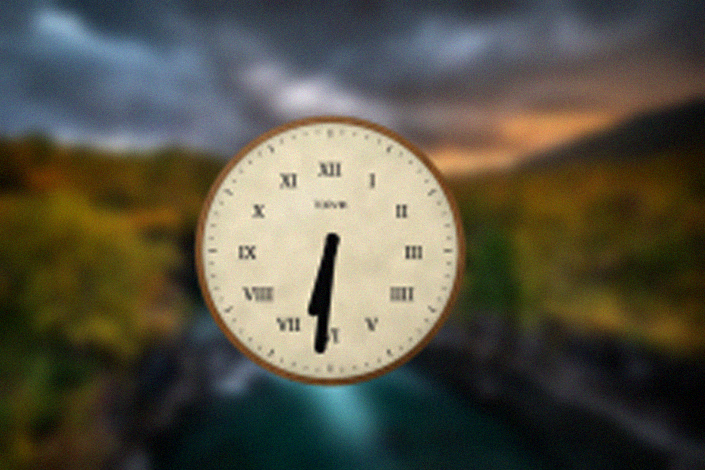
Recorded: h=6 m=31
